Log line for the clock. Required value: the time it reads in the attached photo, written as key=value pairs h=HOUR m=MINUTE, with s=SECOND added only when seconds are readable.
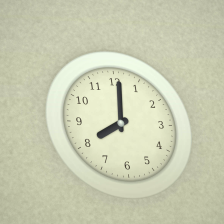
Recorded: h=8 m=1
